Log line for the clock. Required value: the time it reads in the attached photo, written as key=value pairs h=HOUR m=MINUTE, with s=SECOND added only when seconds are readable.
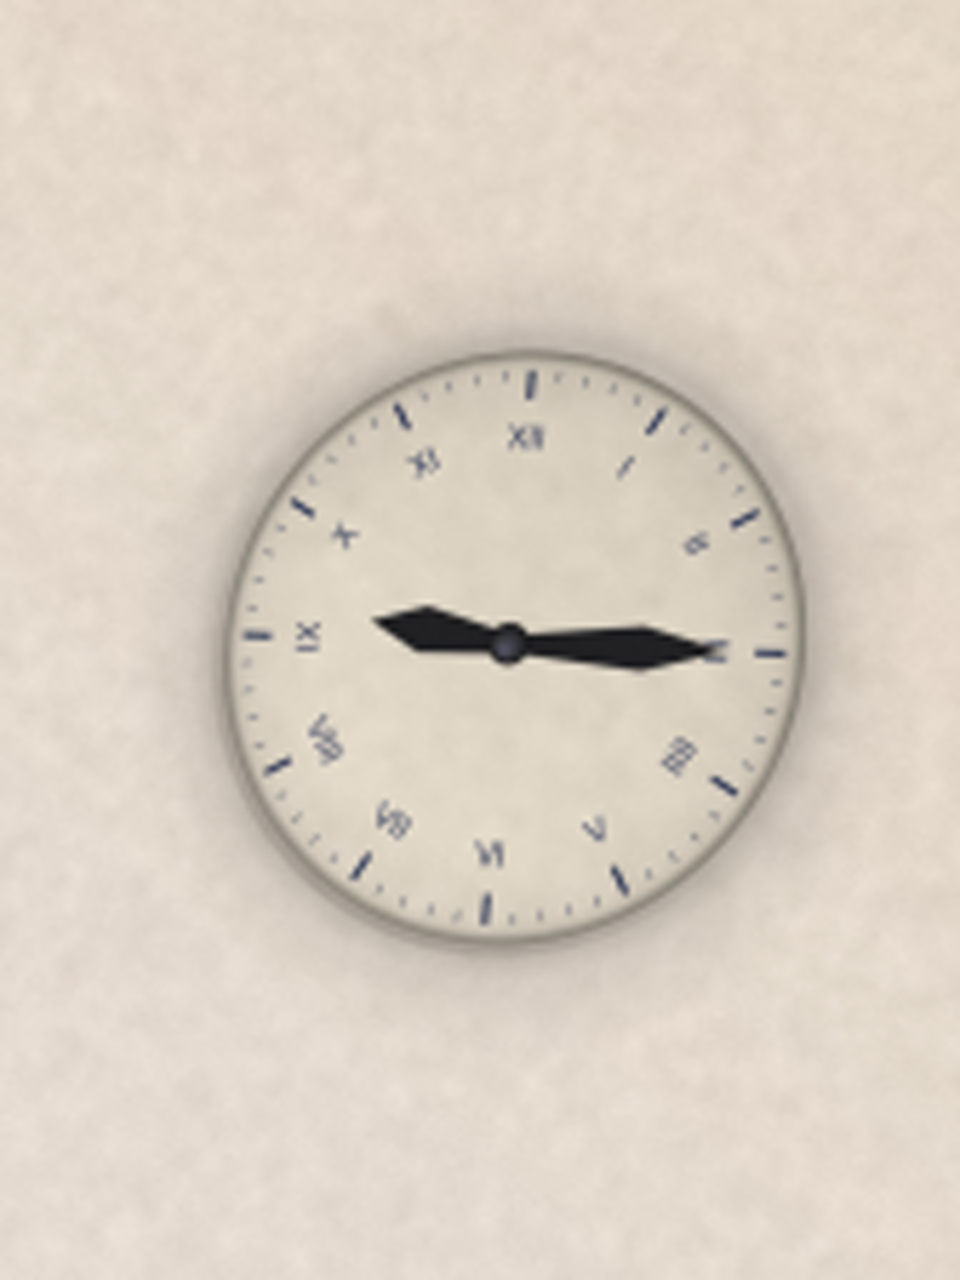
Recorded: h=9 m=15
